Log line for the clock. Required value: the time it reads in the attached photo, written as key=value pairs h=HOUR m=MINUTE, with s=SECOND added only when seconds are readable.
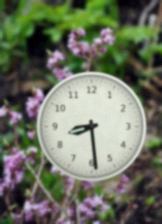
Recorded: h=8 m=29
